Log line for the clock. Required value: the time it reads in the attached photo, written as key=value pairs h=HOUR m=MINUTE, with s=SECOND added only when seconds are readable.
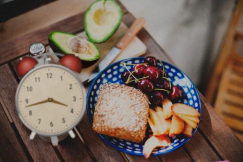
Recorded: h=3 m=43
